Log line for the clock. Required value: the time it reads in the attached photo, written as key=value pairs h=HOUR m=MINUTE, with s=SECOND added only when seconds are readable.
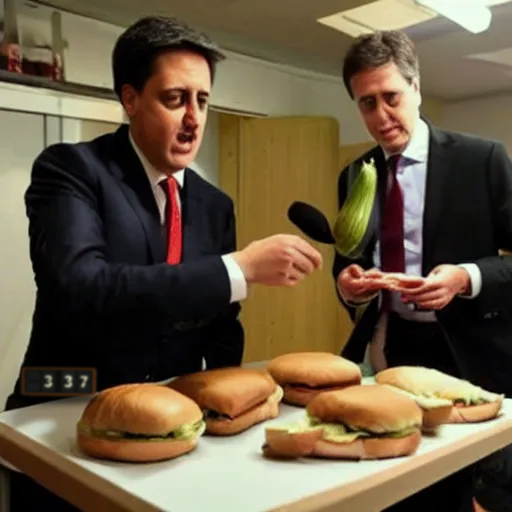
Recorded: h=3 m=37
